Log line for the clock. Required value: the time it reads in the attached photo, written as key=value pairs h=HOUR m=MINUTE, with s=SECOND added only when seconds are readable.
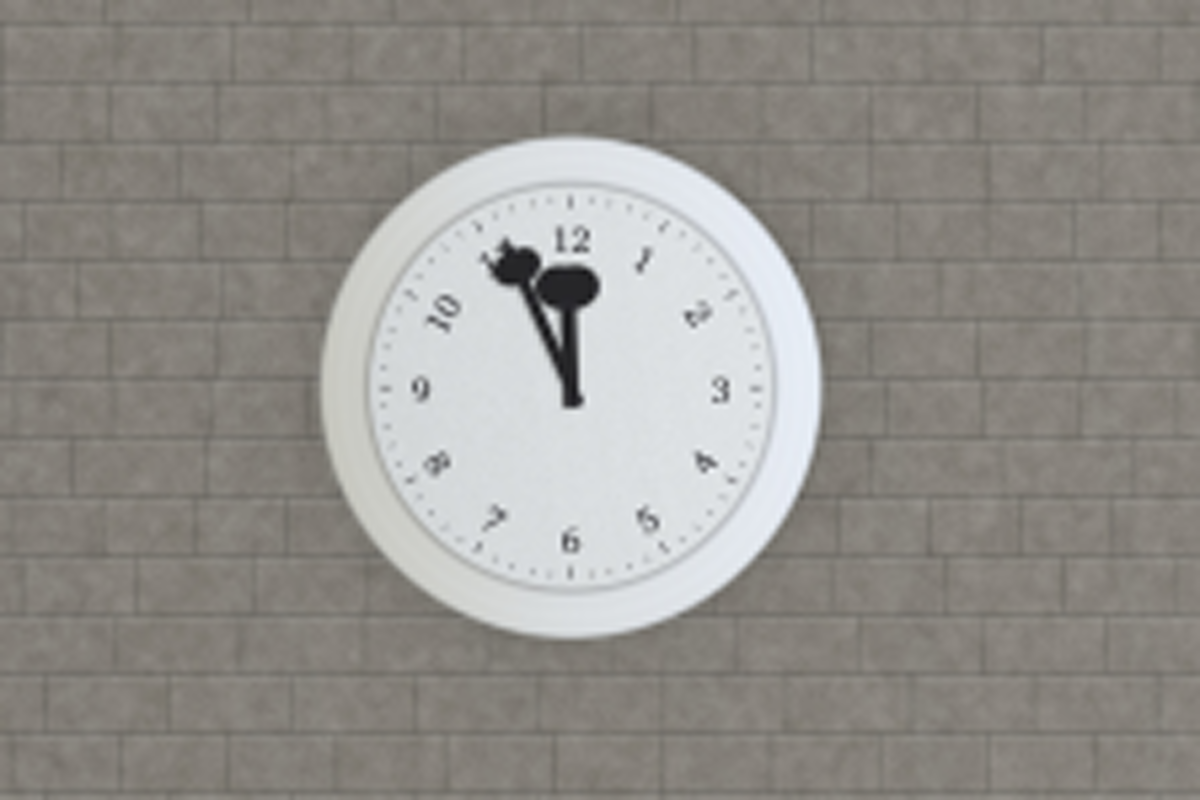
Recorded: h=11 m=56
